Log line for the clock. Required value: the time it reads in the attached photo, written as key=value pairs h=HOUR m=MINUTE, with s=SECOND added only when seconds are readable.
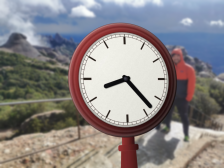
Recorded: h=8 m=23
